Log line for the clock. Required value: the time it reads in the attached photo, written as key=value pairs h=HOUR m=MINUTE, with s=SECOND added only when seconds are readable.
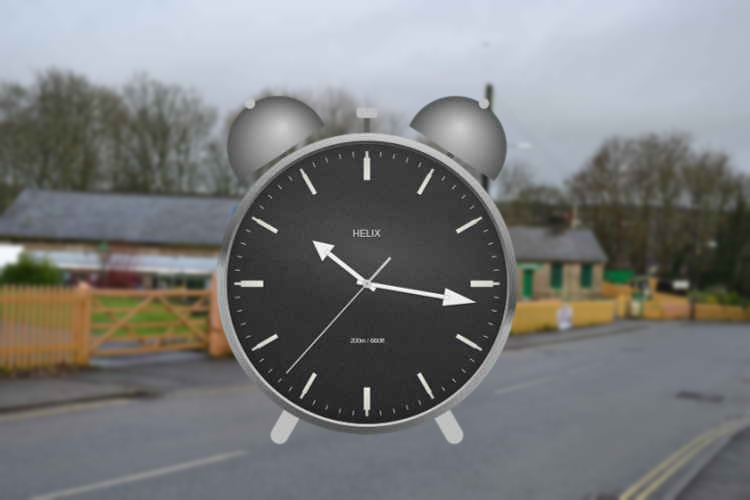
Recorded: h=10 m=16 s=37
